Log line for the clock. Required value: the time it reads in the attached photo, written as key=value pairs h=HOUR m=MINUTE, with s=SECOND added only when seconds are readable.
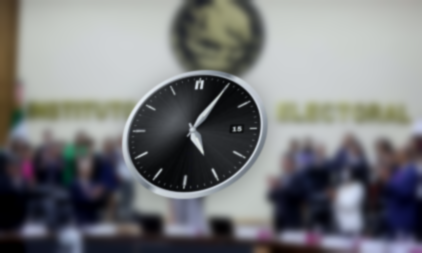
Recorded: h=5 m=5
